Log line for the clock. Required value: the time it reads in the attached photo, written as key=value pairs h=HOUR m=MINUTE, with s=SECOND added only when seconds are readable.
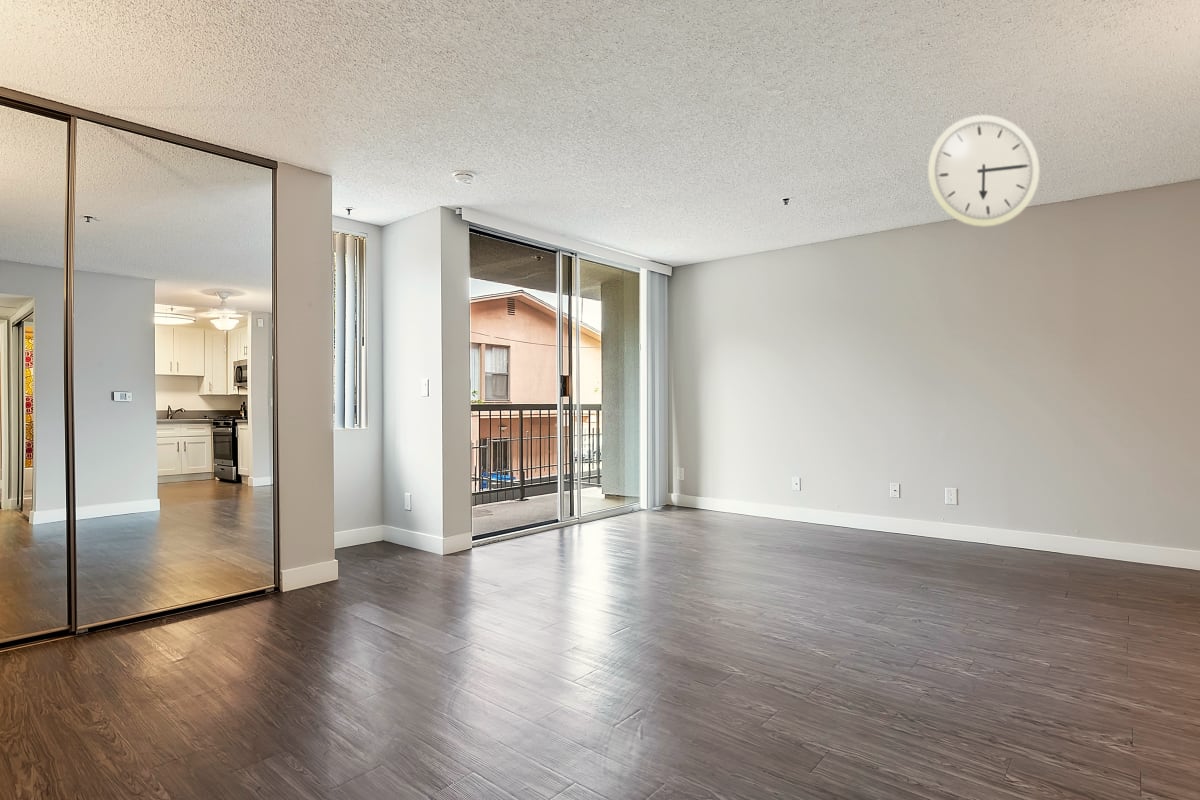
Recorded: h=6 m=15
